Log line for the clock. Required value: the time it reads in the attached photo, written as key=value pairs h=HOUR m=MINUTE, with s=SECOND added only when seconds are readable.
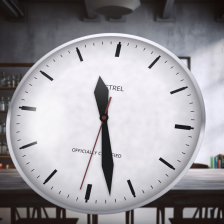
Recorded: h=11 m=27 s=31
